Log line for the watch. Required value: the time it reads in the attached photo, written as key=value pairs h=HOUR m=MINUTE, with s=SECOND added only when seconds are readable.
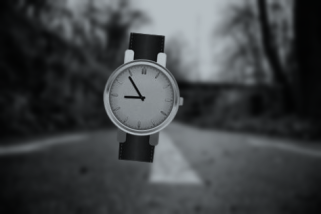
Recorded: h=8 m=54
